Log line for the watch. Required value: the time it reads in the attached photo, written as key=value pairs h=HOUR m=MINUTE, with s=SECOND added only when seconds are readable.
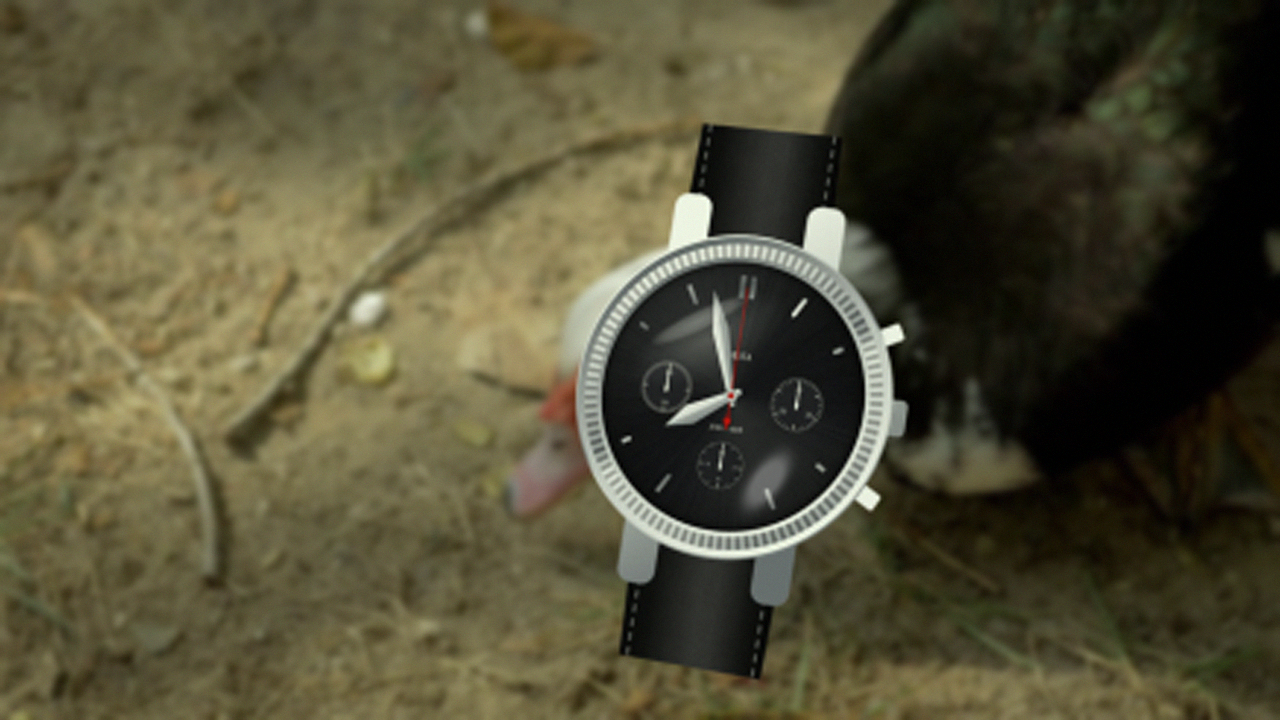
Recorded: h=7 m=57
